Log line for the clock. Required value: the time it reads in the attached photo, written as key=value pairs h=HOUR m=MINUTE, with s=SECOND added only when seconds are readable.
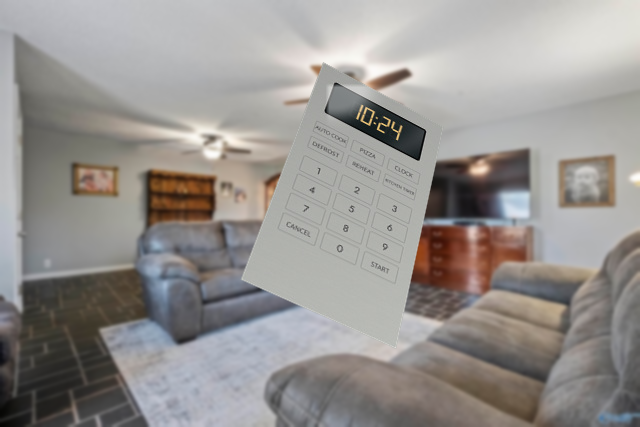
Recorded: h=10 m=24
